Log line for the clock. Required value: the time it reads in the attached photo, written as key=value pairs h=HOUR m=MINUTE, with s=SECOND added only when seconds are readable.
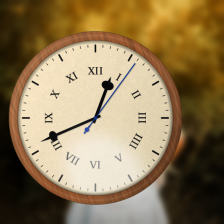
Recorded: h=12 m=41 s=6
